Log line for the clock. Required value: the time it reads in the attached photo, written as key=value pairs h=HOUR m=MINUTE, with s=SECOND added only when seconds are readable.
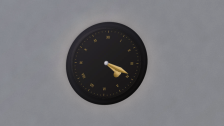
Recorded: h=4 m=19
